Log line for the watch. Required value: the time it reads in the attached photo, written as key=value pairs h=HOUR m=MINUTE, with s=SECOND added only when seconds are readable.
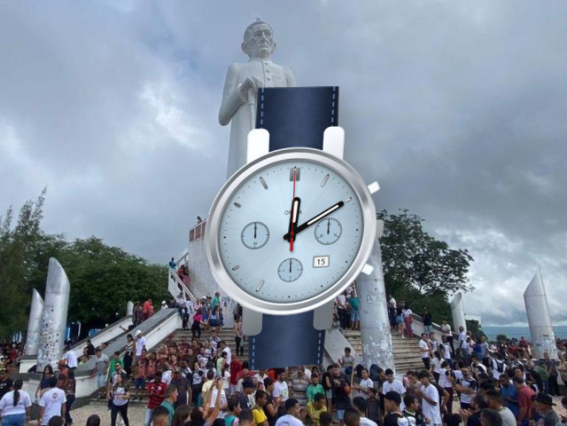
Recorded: h=12 m=10
